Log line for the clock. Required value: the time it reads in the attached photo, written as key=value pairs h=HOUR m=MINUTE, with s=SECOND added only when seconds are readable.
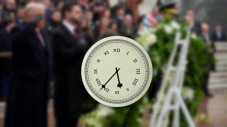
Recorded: h=5 m=37
